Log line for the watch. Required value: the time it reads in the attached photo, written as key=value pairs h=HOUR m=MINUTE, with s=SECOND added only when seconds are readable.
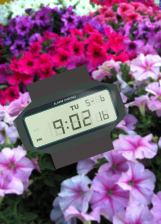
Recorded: h=9 m=2 s=16
